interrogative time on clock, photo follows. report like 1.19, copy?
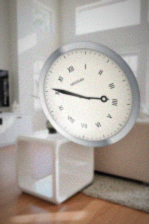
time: 3.51
